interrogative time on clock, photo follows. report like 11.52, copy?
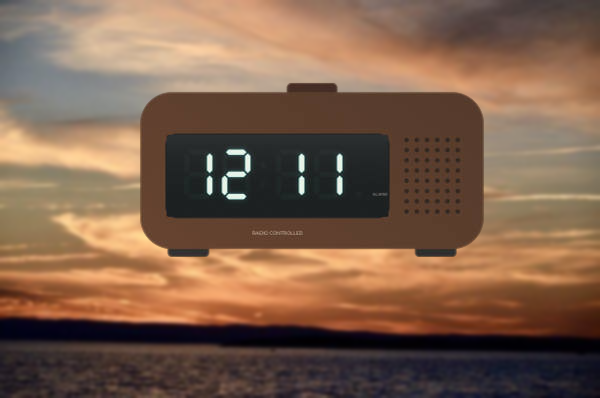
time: 12.11
